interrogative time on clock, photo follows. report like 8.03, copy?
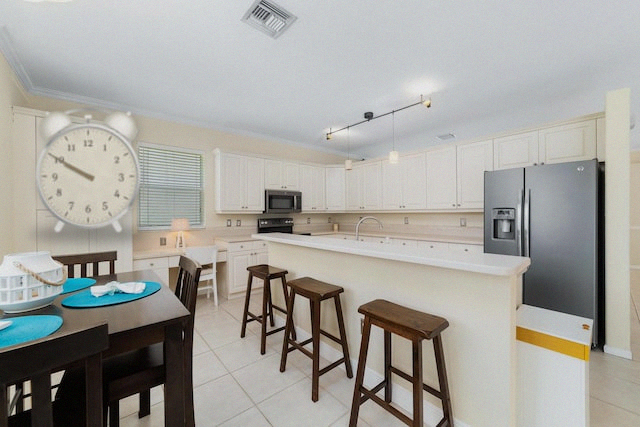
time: 9.50
